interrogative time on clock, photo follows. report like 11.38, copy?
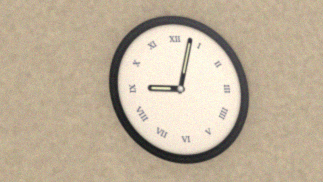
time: 9.03
